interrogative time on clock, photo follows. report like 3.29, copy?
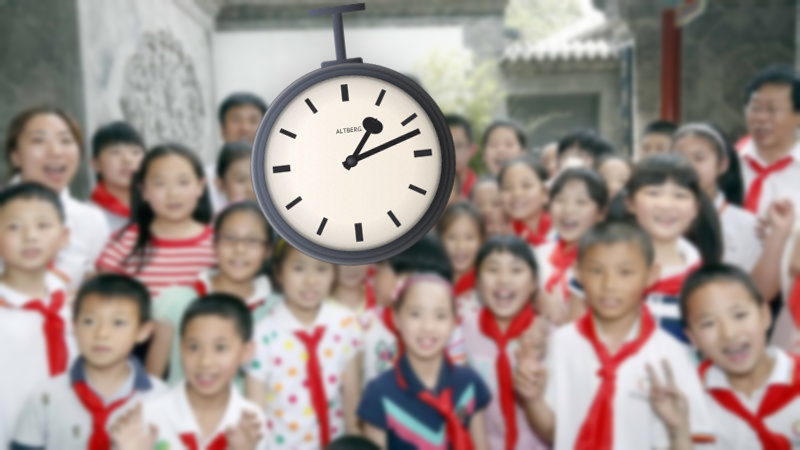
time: 1.12
